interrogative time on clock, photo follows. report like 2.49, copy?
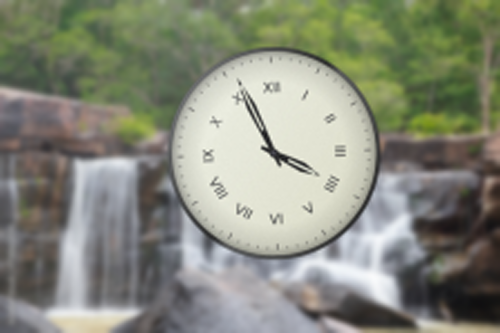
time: 3.56
